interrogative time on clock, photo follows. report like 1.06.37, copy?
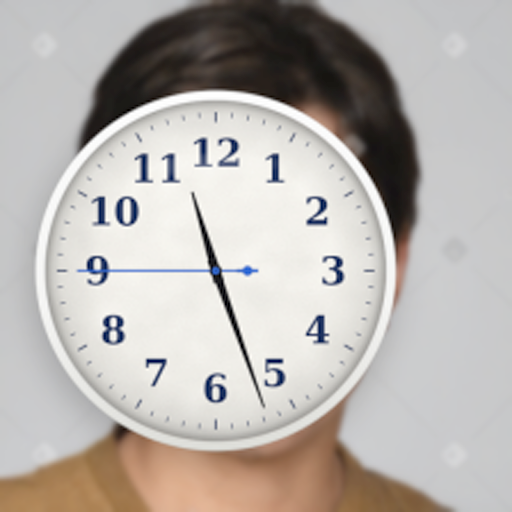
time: 11.26.45
